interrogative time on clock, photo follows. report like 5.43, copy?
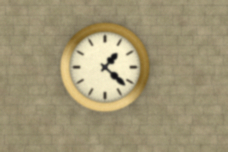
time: 1.22
